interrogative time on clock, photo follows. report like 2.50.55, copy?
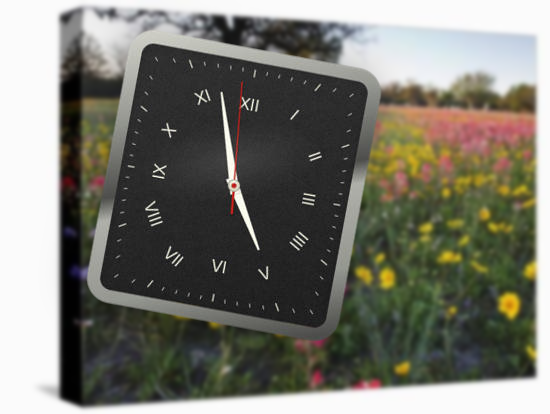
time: 4.56.59
